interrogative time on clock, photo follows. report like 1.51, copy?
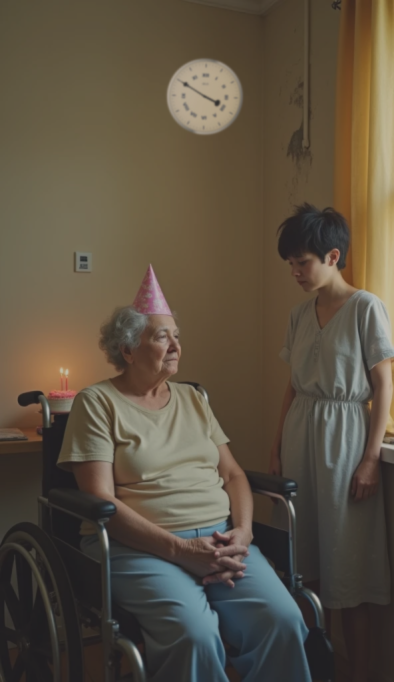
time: 3.50
